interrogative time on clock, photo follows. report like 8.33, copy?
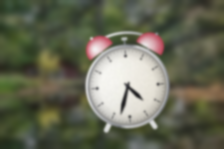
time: 4.33
